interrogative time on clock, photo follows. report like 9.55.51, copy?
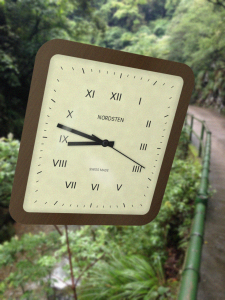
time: 8.47.19
